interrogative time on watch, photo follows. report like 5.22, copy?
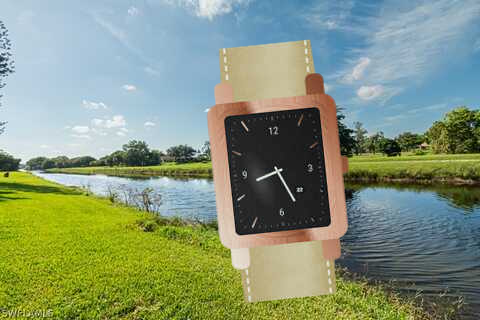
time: 8.26
